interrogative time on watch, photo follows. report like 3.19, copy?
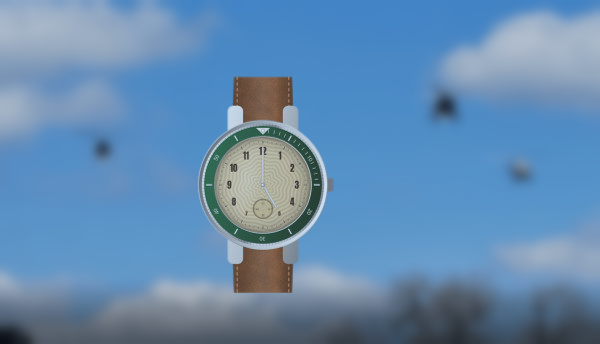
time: 5.00
